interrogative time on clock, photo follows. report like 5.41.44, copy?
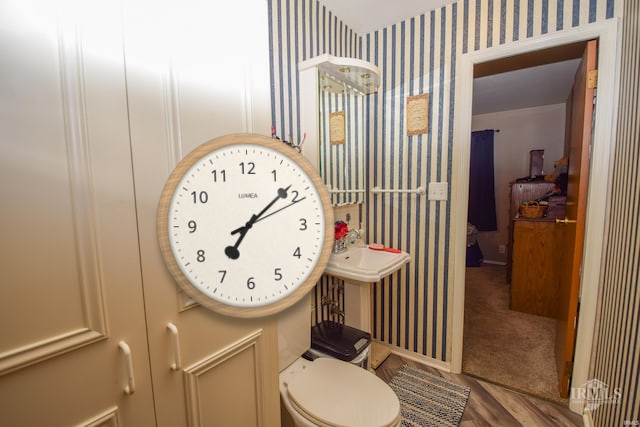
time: 7.08.11
